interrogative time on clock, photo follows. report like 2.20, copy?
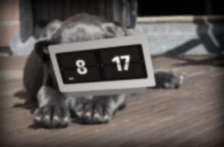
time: 8.17
